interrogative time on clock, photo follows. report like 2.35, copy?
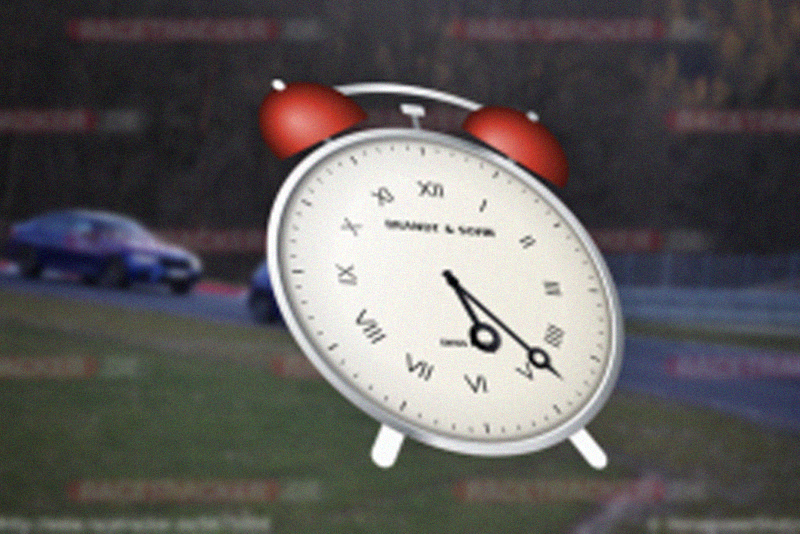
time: 5.23
